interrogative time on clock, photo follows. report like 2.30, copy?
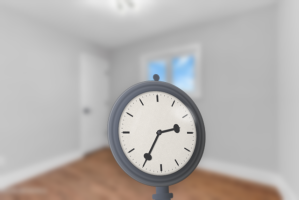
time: 2.35
